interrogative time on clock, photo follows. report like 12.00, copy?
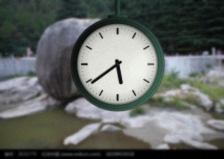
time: 5.39
